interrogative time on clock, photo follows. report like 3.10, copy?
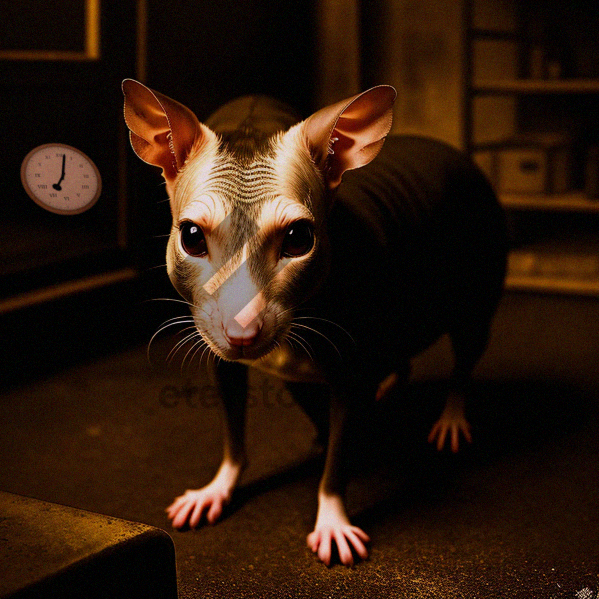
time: 7.02
